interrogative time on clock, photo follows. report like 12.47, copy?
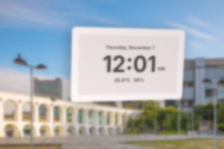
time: 12.01
